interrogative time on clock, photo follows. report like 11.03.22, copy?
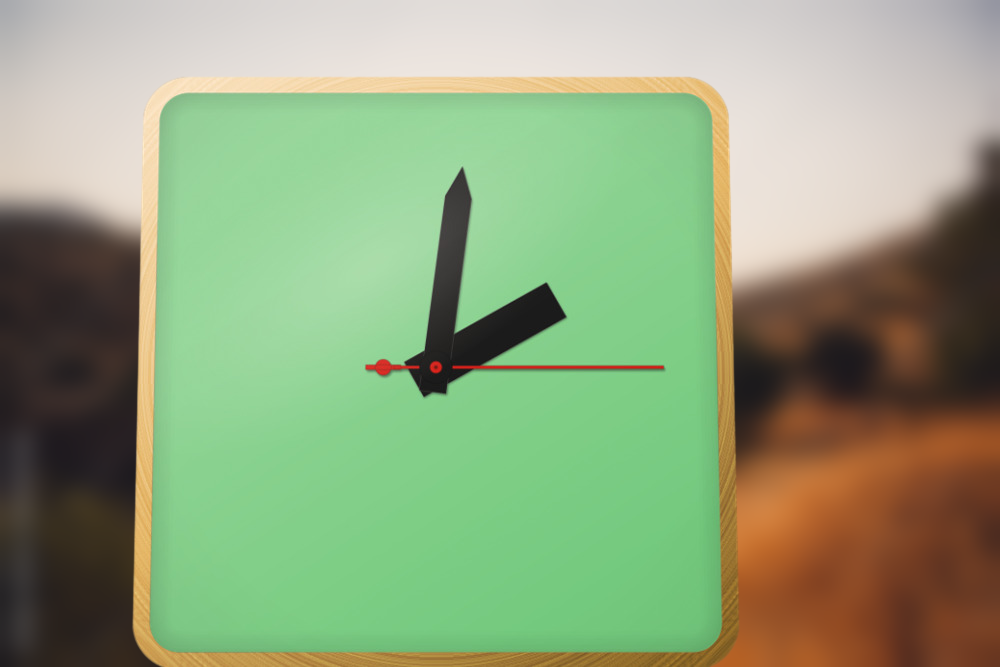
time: 2.01.15
